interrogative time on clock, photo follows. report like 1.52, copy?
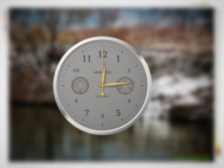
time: 12.14
